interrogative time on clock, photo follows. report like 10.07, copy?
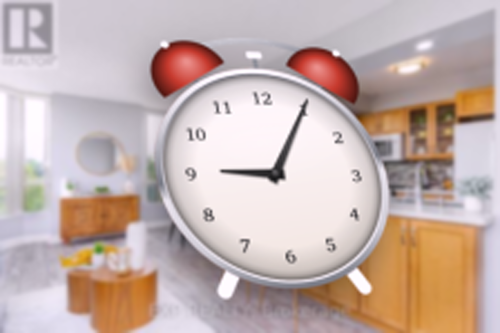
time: 9.05
